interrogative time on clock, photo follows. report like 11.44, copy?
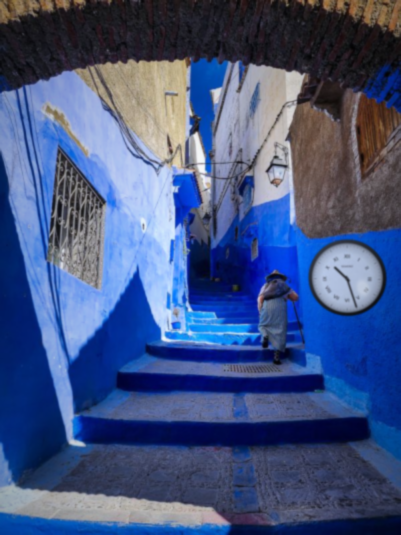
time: 10.27
